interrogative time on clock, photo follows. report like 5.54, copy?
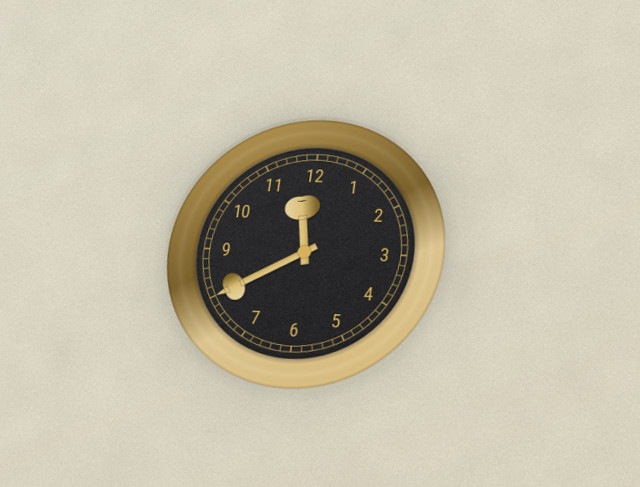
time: 11.40
